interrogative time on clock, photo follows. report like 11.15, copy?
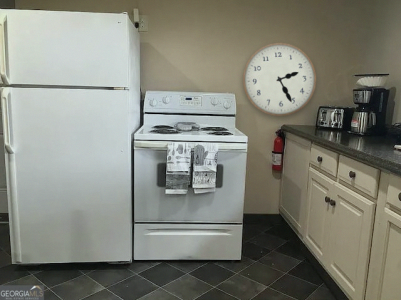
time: 2.26
